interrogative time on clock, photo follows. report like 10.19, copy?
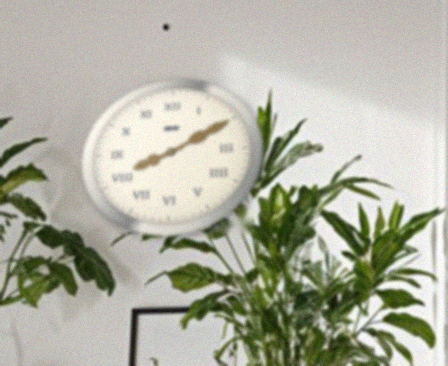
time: 8.10
